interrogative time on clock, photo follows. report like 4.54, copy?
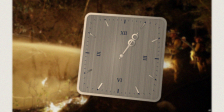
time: 1.05
